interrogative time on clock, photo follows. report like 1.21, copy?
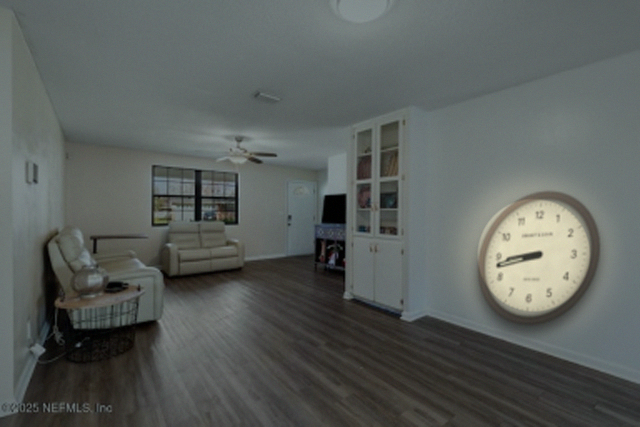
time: 8.43
